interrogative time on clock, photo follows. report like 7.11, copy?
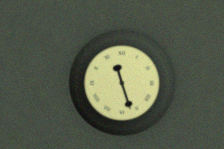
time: 11.27
